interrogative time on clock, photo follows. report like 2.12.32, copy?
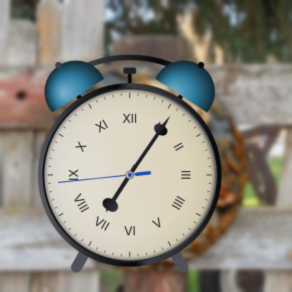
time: 7.05.44
